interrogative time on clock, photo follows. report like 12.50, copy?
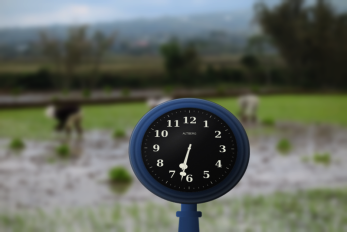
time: 6.32
